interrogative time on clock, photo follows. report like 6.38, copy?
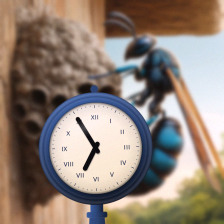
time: 6.55
